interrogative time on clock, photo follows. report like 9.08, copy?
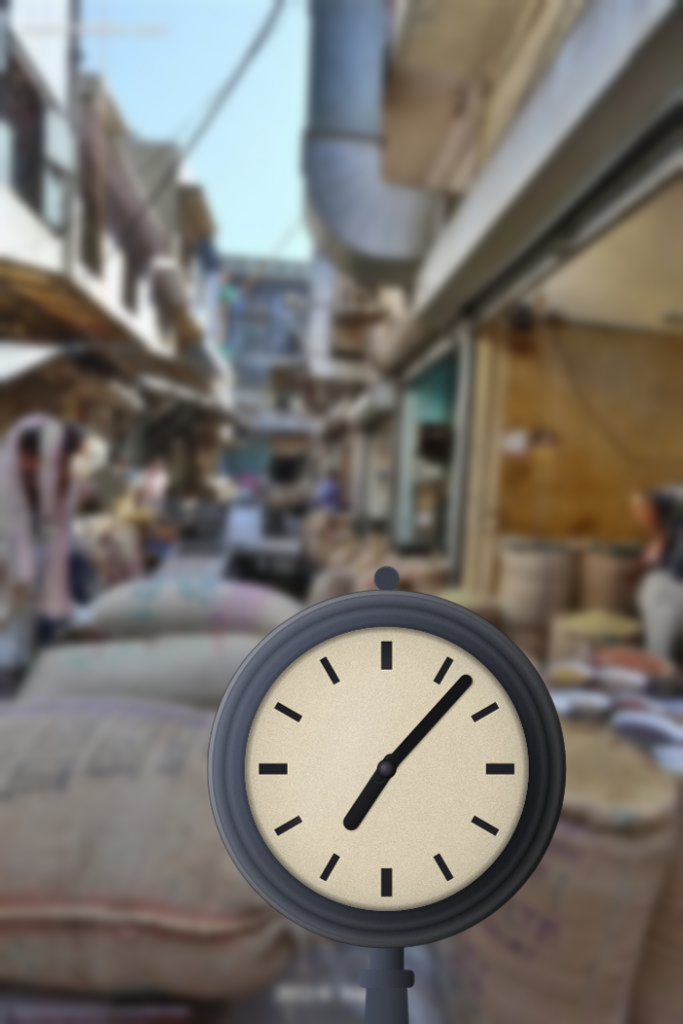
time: 7.07
